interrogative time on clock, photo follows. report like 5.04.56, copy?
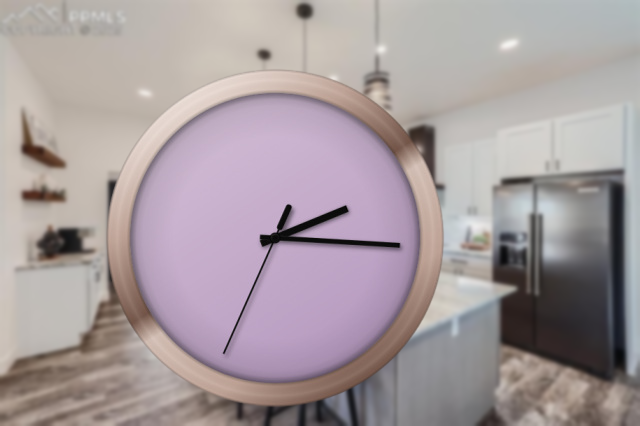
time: 2.15.34
